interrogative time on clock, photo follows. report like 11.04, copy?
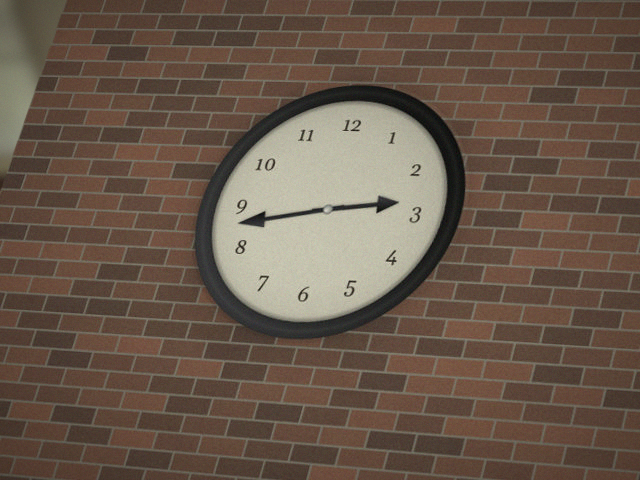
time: 2.43
